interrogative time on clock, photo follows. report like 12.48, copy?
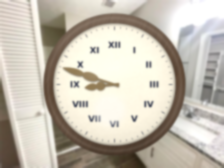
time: 8.48
